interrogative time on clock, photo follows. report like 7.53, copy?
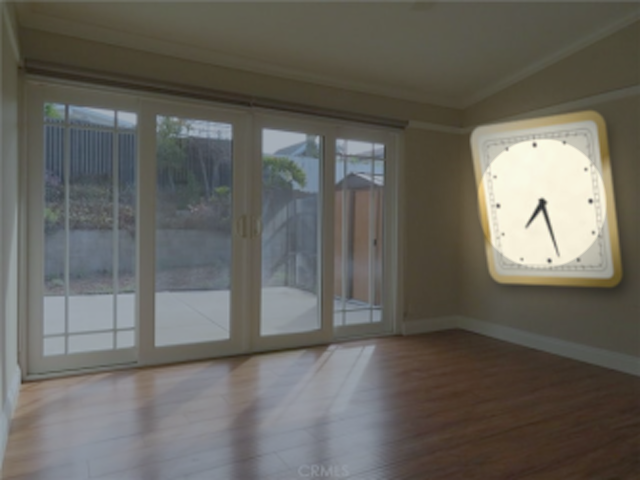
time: 7.28
